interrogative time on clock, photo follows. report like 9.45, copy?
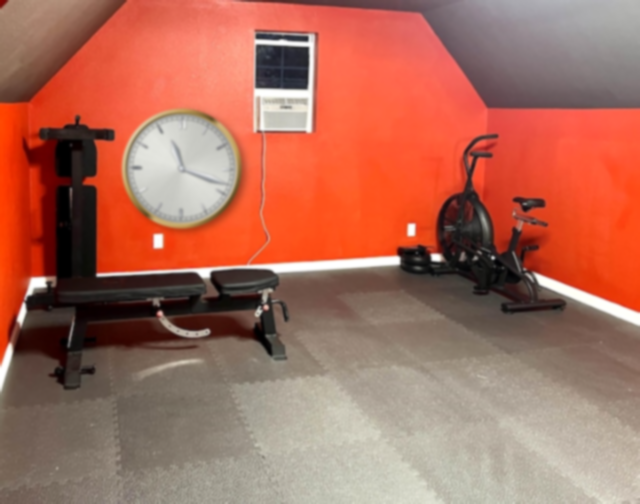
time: 11.18
